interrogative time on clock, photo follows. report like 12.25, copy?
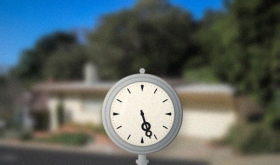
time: 5.27
